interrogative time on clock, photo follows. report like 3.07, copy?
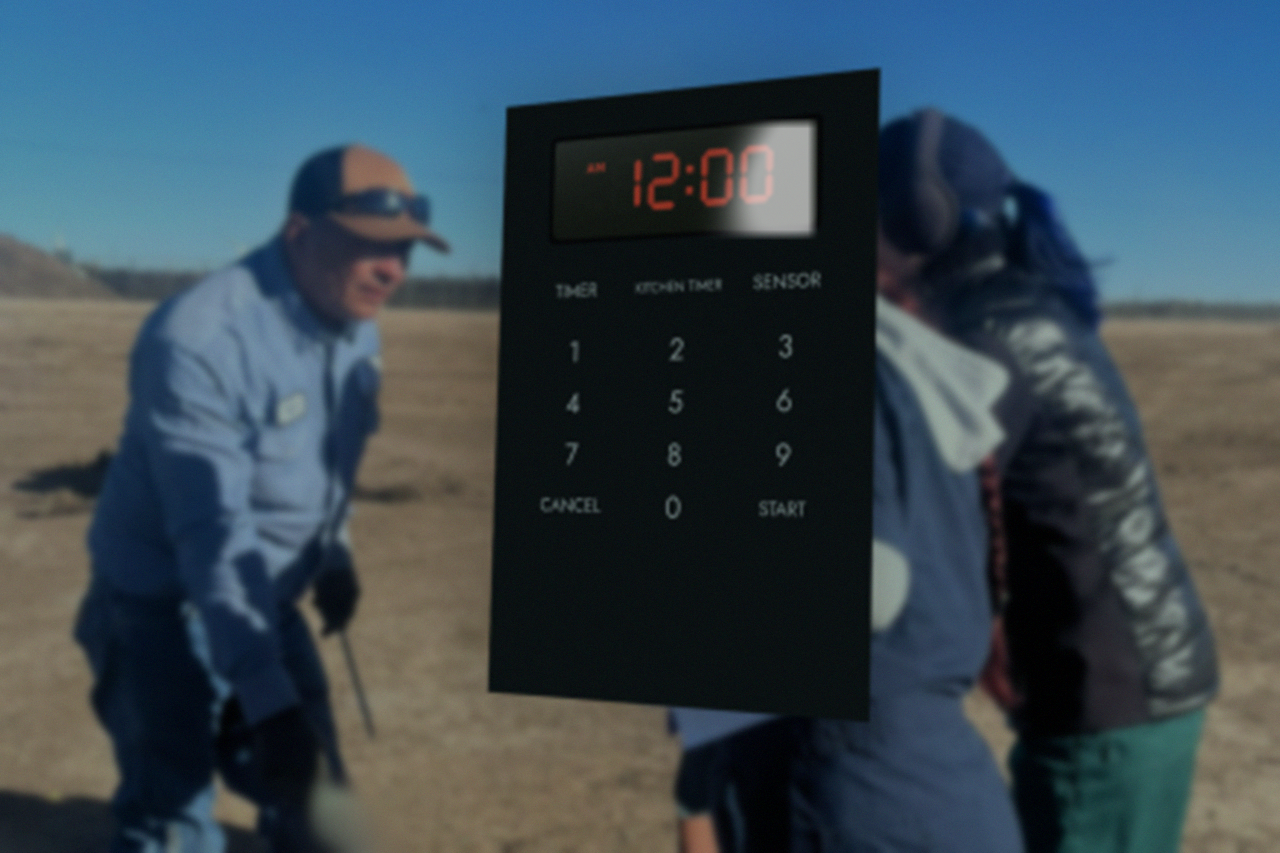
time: 12.00
